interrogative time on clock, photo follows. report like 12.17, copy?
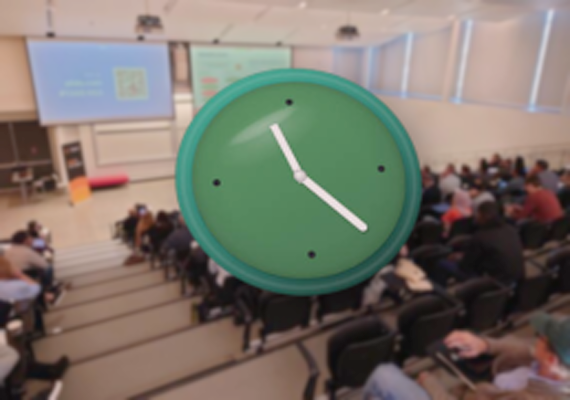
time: 11.23
